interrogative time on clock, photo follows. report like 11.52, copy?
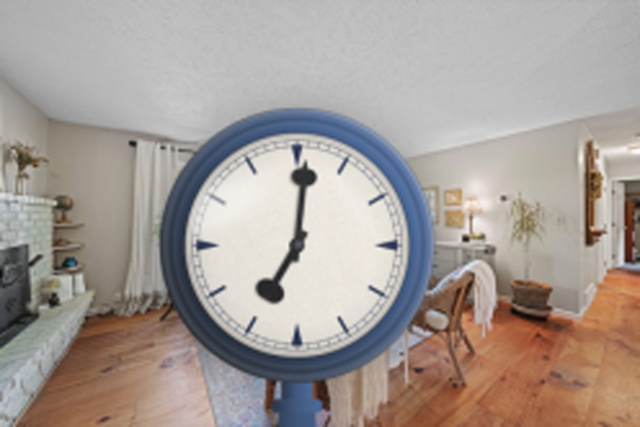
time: 7.01
